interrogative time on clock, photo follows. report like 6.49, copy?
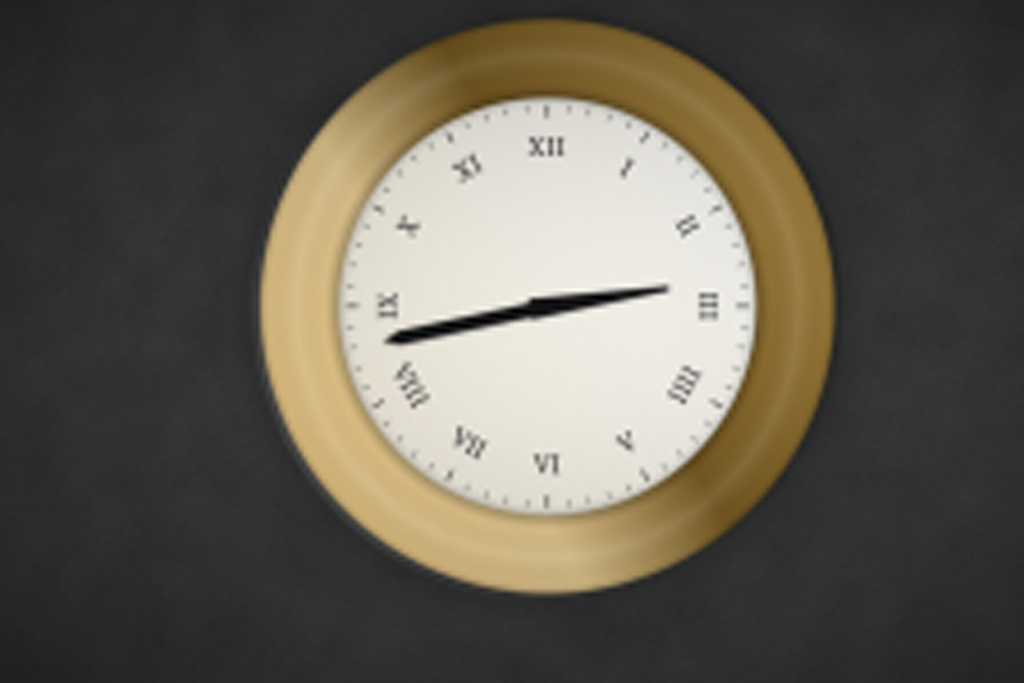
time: 2.43
